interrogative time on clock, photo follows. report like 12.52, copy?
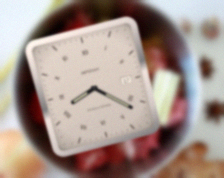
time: 8.22
